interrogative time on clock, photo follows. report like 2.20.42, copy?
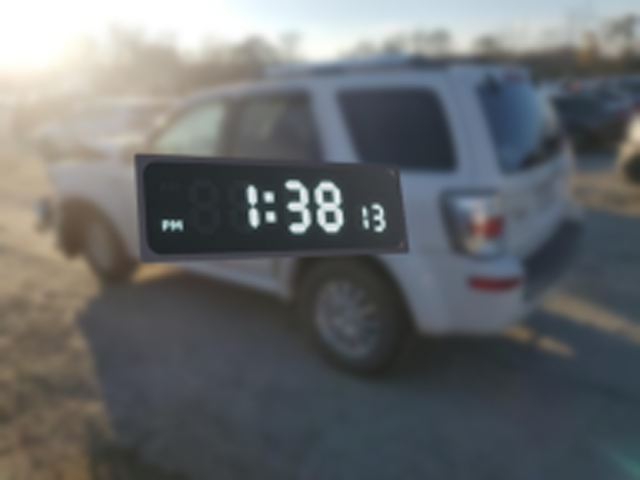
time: 1.38.13
